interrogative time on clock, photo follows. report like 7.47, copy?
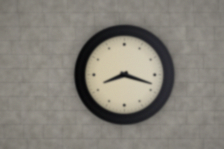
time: 8.18
